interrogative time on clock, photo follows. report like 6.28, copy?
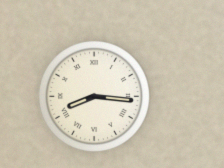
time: 8.16
